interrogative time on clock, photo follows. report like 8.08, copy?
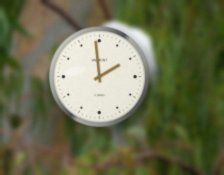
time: 1.59
